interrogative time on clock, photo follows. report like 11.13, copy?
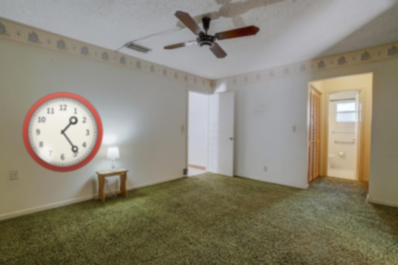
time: 1.24
